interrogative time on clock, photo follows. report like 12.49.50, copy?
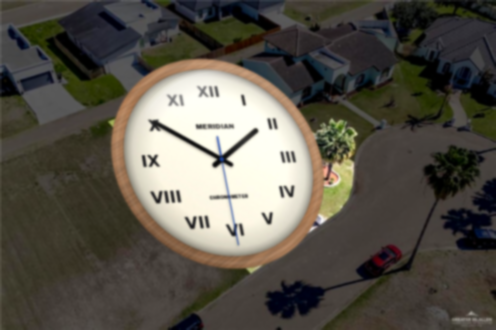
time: 1.50.30
